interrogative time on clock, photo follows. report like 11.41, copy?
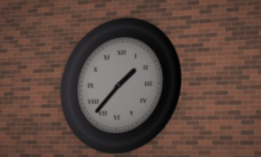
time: 1.37
